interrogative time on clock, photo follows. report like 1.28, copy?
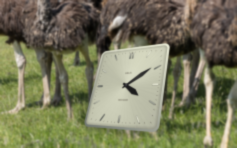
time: 4.09
